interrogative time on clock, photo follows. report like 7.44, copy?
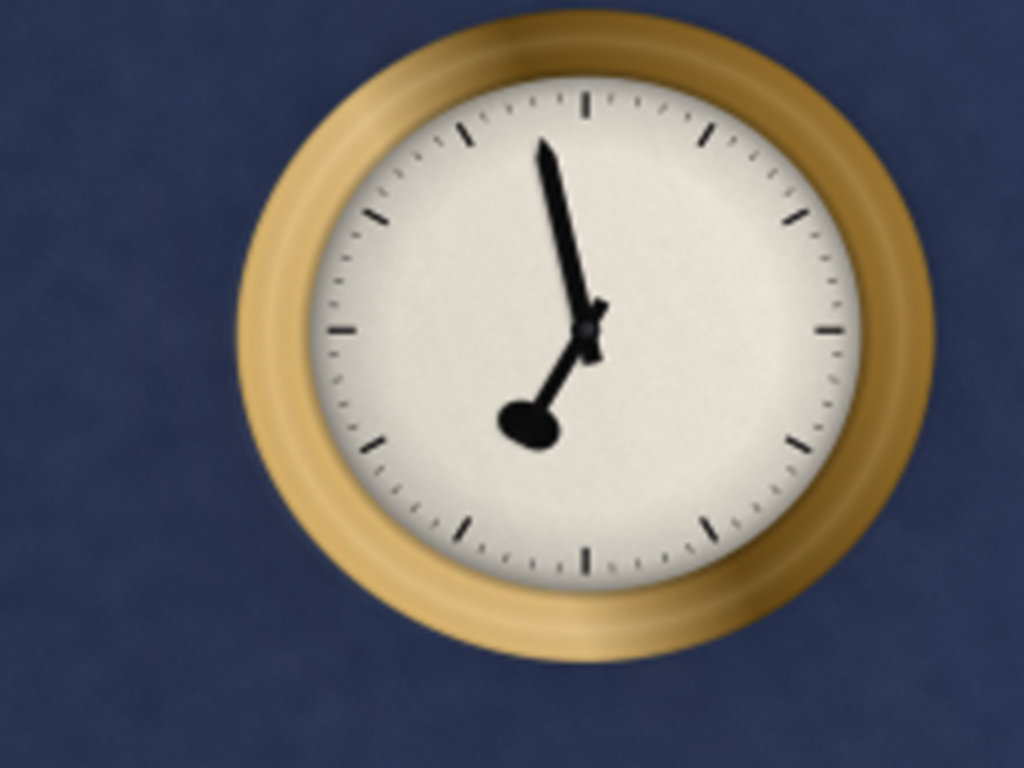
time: 6.58
